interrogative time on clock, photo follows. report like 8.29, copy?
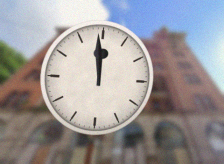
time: 11.59
